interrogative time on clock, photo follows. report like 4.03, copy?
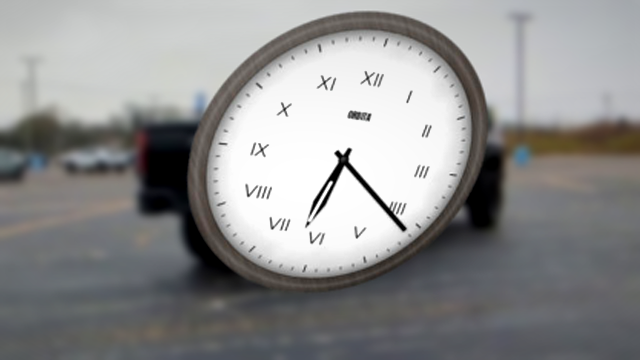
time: 6.21
